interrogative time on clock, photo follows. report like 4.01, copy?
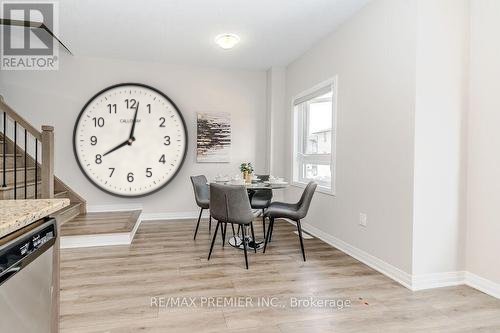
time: 8.02
